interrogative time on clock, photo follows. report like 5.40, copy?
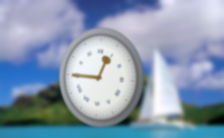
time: 12.45
